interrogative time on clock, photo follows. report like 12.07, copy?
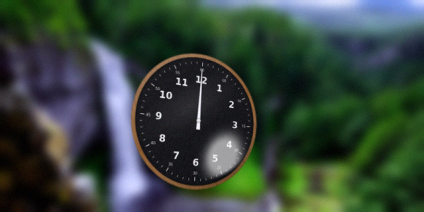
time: 12.00
